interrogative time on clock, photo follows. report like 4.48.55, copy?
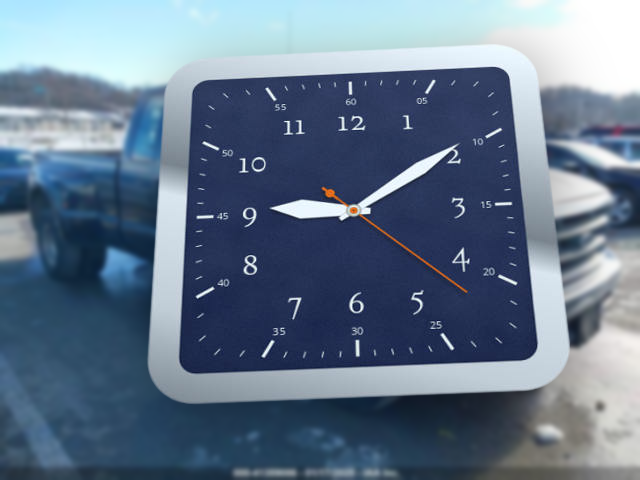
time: 9.09.22
